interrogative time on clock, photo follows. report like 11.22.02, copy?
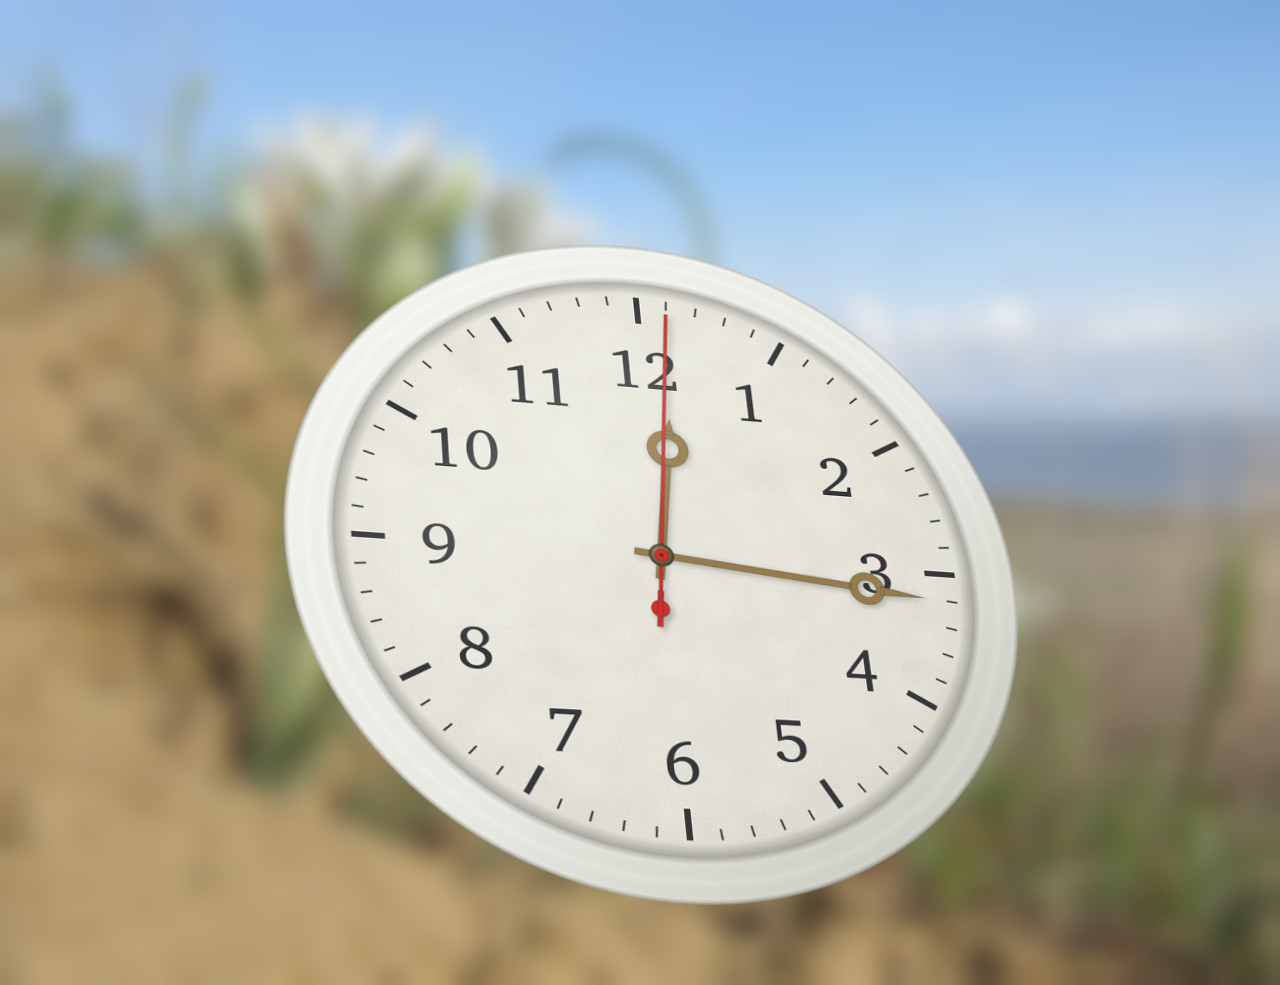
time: 12.16.01
